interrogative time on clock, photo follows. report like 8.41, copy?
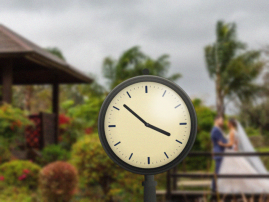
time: 3.52
